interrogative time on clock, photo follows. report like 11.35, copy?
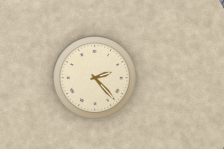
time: 2.23
